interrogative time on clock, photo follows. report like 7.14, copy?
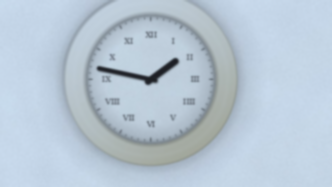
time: 1.47
